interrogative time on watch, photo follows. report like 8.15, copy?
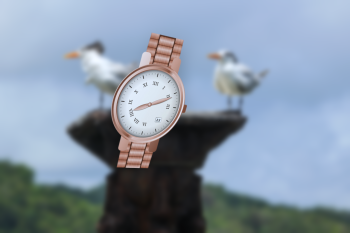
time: 8.11
